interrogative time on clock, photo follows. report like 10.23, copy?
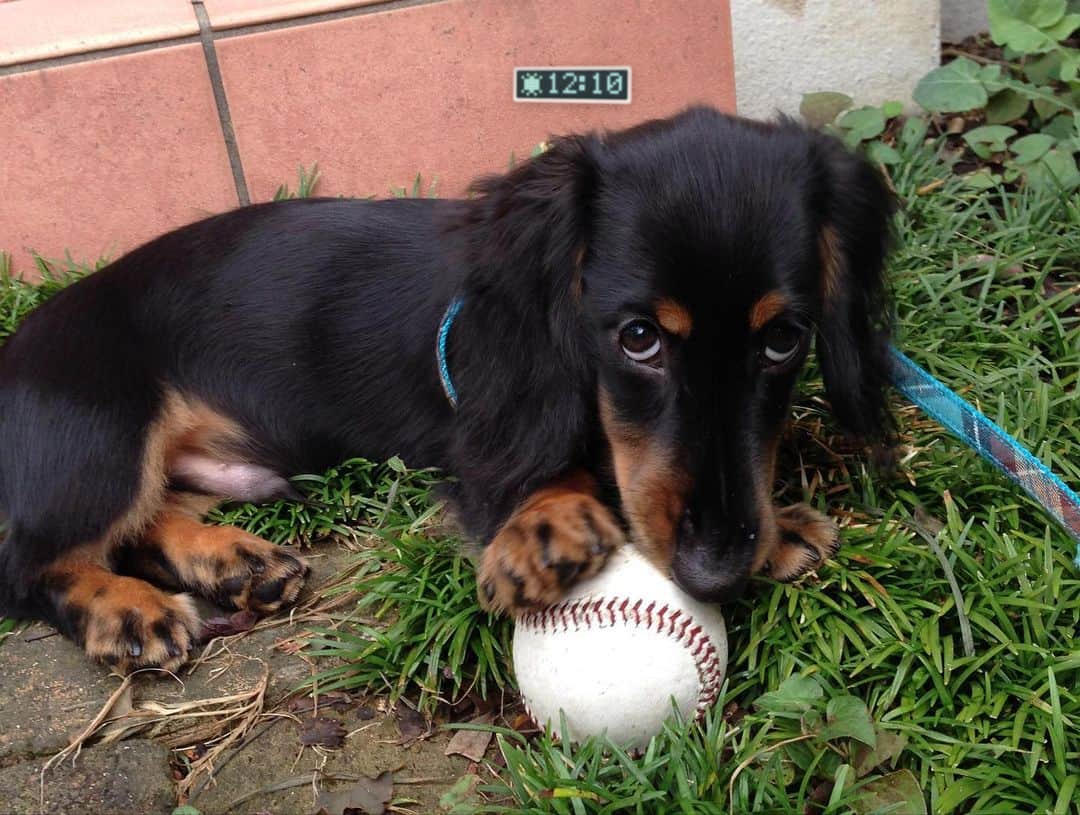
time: 12.10
